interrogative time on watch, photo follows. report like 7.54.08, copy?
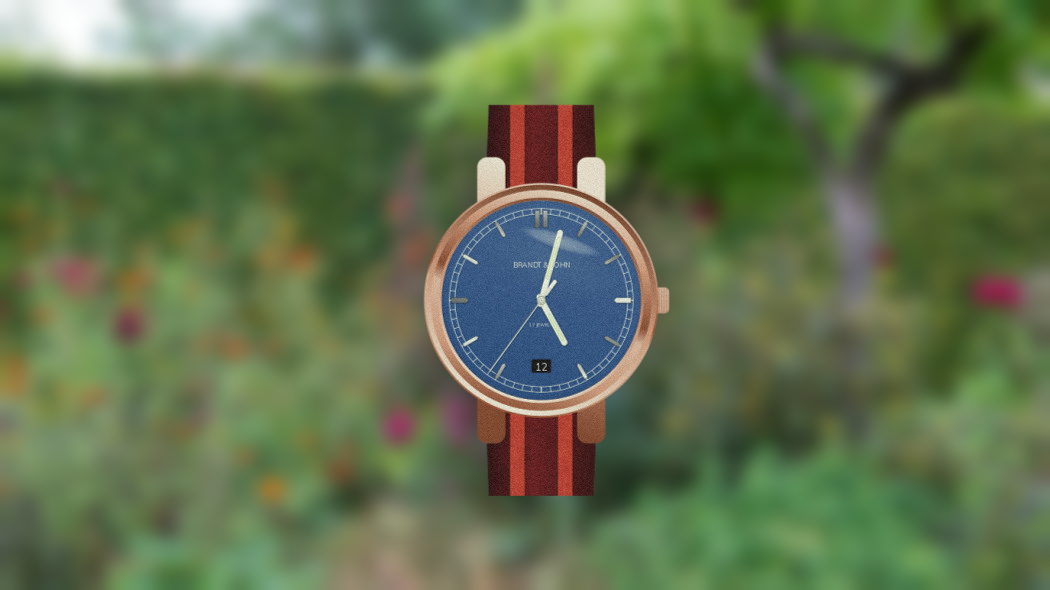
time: 5.02.36
